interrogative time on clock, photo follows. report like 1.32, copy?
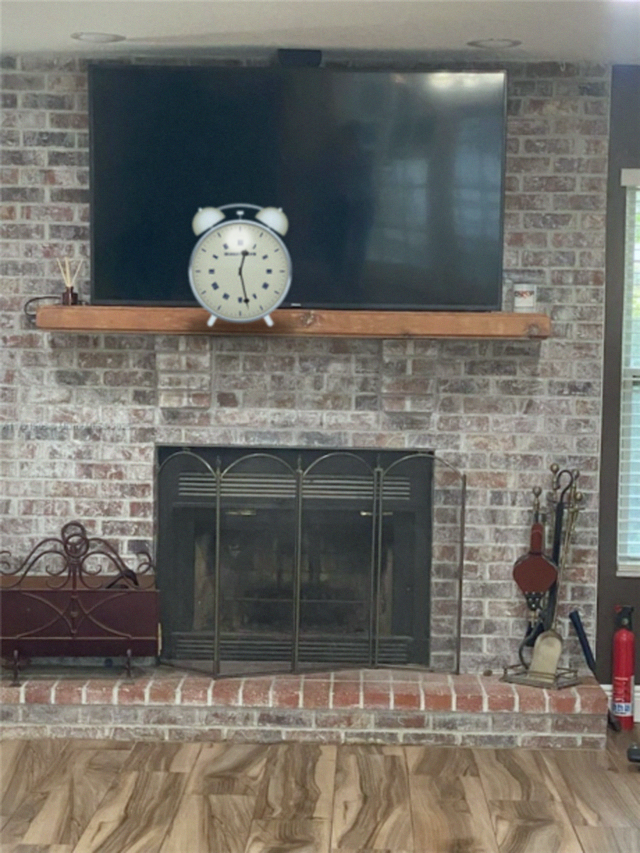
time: 12.28
